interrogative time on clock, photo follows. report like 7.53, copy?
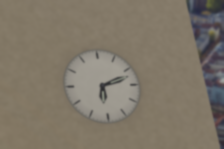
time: 6.12
